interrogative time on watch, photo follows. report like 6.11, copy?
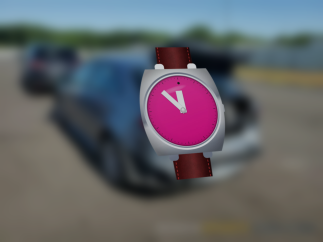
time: 11.53
